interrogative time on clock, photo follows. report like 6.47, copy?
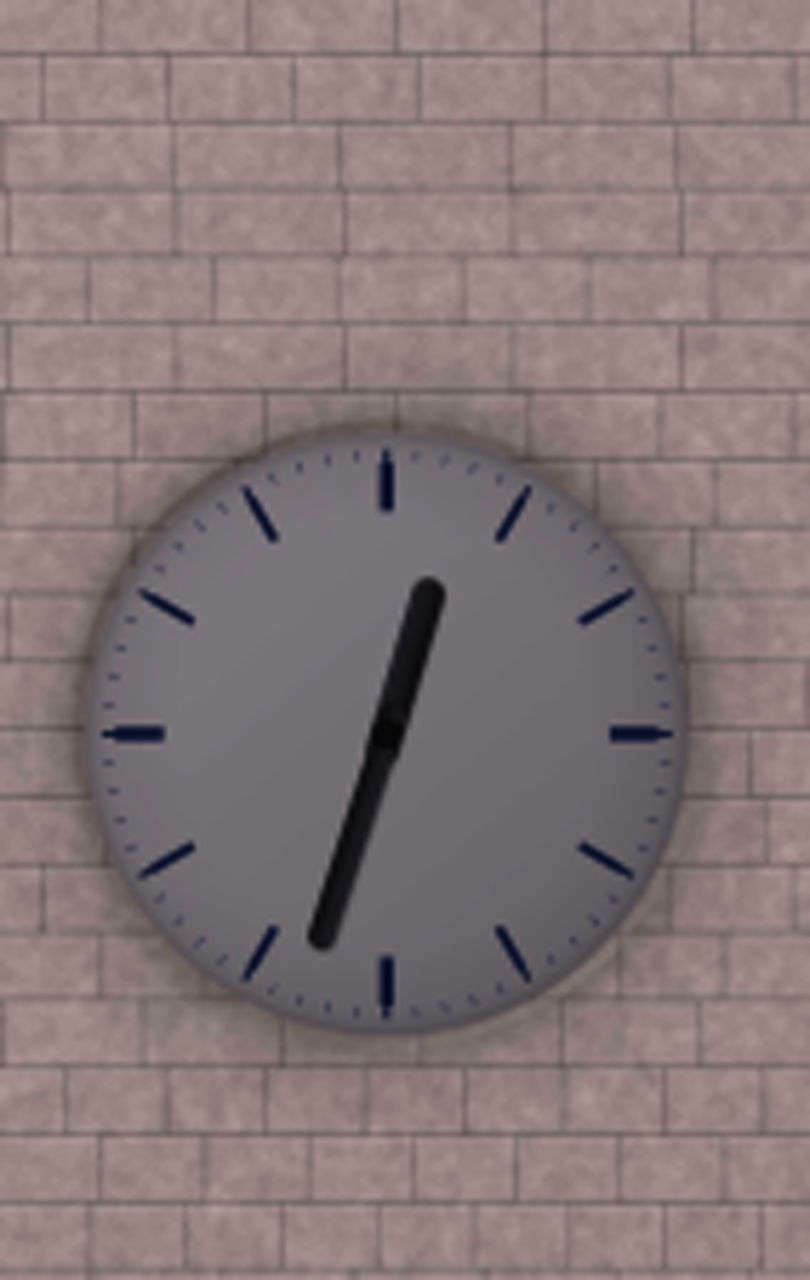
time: 12.33
